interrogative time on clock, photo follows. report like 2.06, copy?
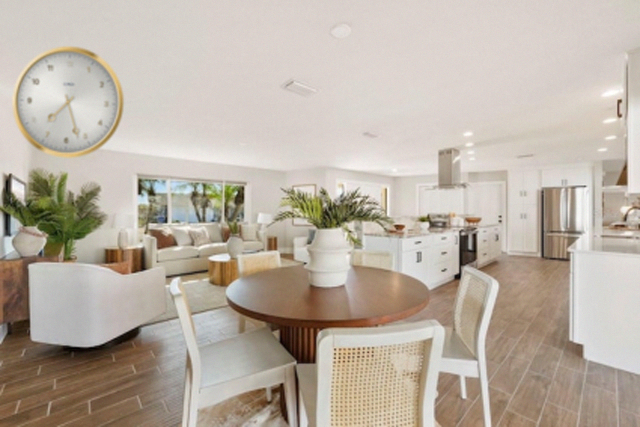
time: 7.27
